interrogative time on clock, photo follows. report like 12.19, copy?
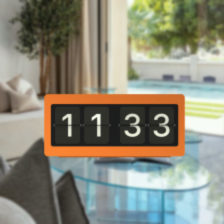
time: 11.33
